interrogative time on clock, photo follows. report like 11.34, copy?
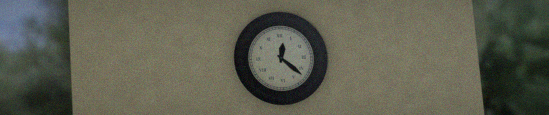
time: 12.22
